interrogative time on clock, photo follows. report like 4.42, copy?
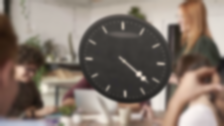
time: 4.22
